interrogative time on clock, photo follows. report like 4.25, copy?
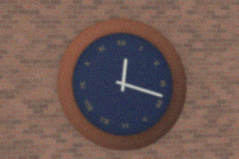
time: 12.18
